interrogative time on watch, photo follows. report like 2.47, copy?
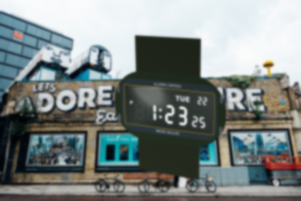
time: 1.23
